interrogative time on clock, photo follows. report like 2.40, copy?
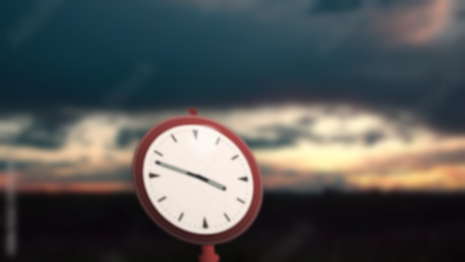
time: 3.48
